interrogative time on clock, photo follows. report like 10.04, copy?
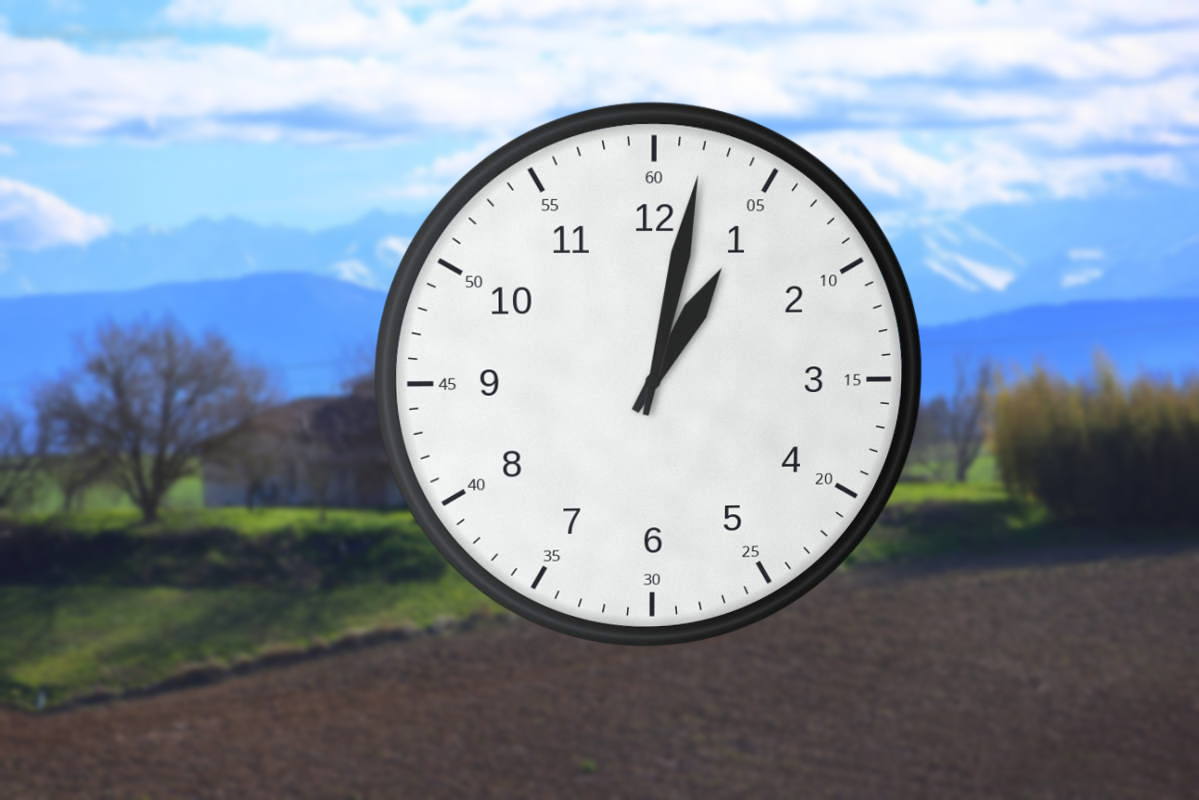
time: 1.02
